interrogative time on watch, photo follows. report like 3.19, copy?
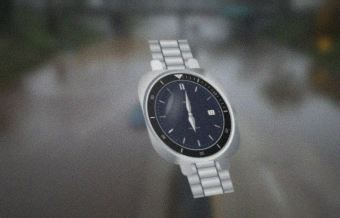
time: 6.01
